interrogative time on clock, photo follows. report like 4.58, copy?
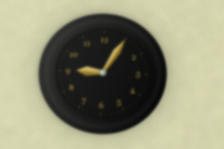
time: 9.05
